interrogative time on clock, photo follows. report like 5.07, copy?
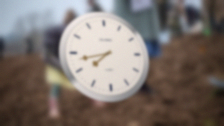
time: 7.43
